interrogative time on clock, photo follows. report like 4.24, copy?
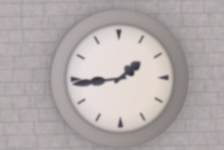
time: 1.44
